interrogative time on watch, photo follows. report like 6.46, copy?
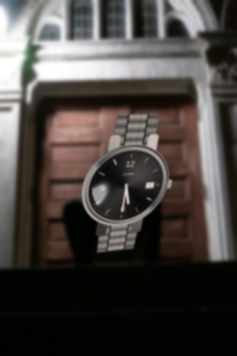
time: 5.30
